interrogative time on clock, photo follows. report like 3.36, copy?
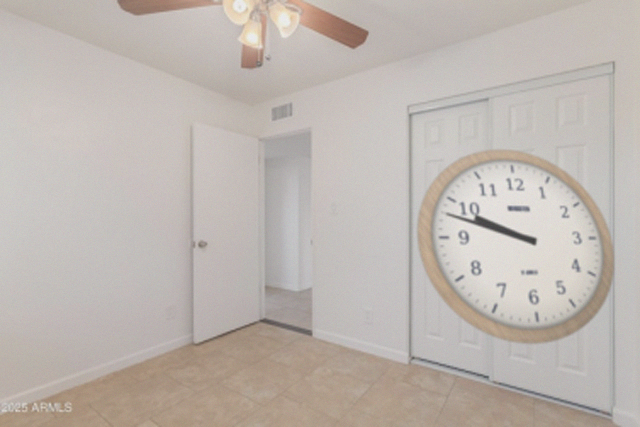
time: 9.48
